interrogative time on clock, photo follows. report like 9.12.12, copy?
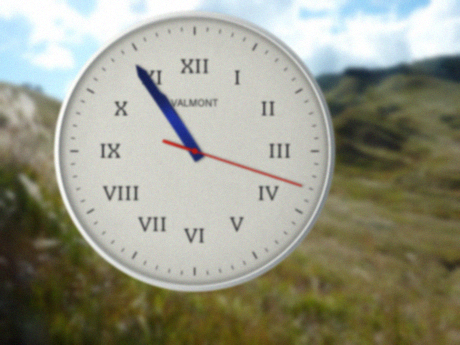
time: 10.54.18
